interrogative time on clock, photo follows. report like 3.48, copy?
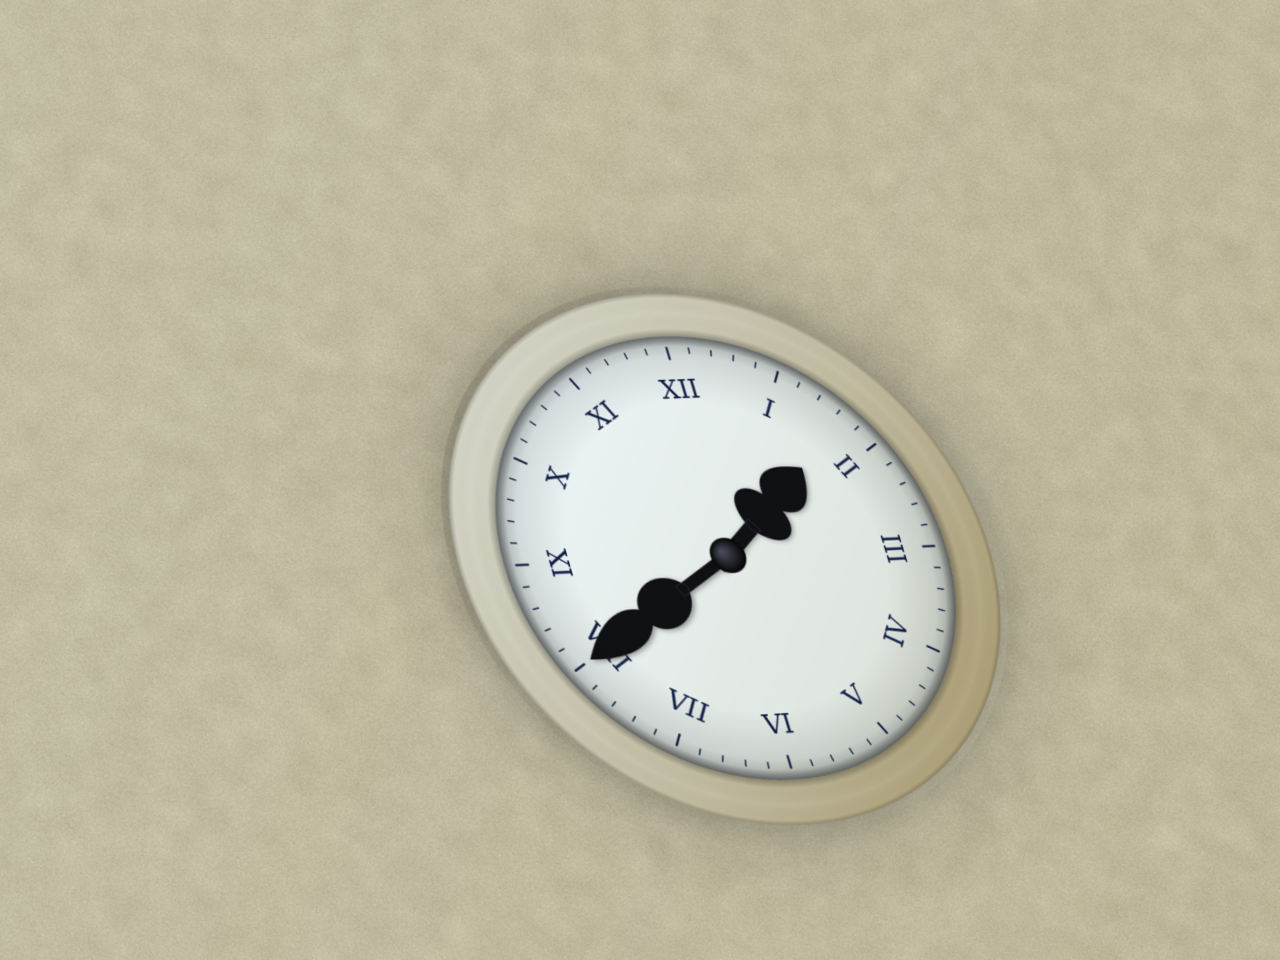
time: 1.40
